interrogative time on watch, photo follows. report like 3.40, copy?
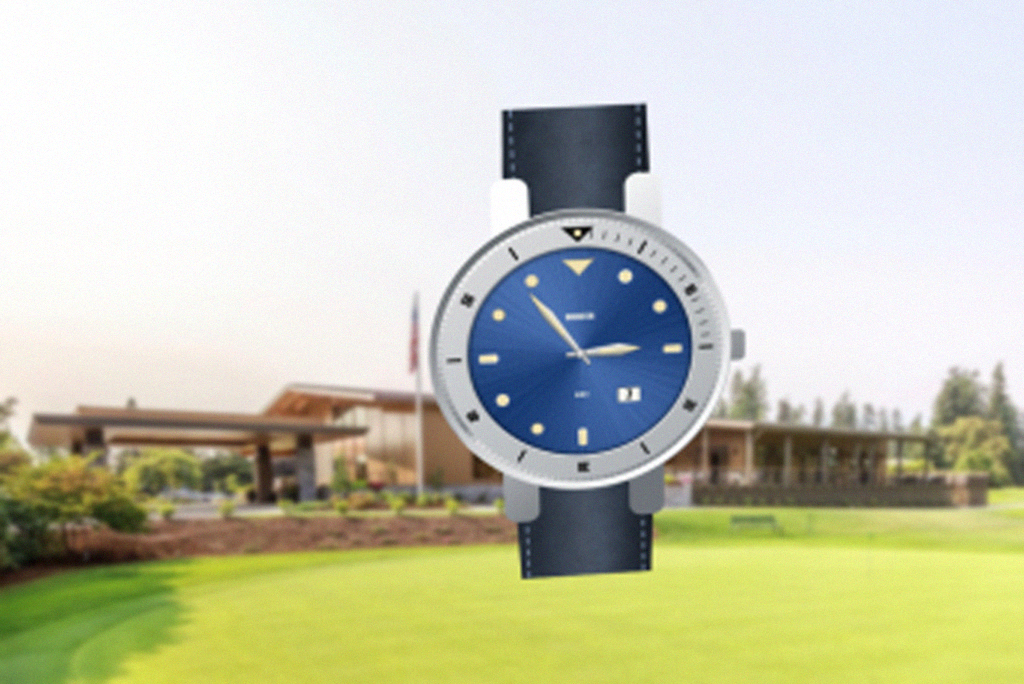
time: 2.54
